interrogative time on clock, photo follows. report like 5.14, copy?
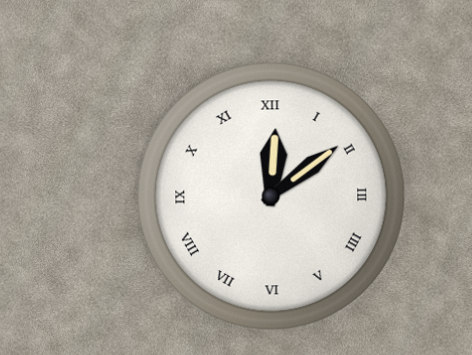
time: 12.09
